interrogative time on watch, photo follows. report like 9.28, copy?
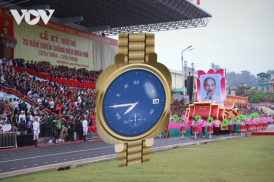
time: 7.45
